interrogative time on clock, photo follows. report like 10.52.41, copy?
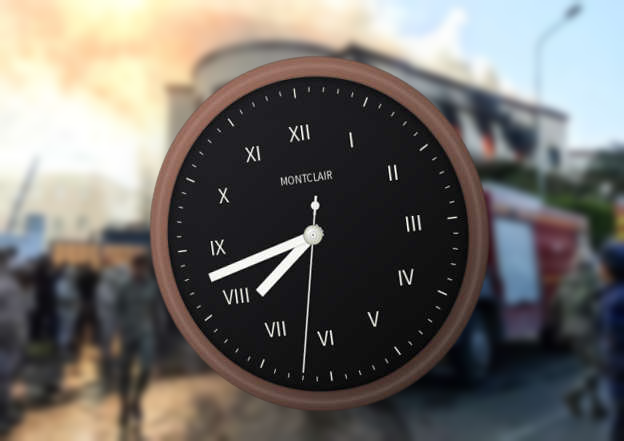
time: 7.42.32
